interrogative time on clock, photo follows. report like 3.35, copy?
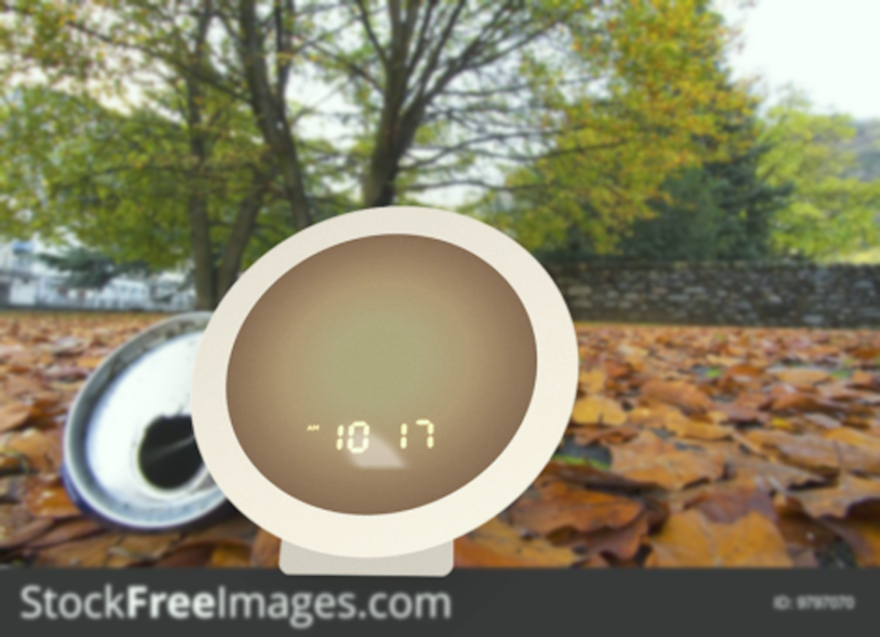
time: 10.17
